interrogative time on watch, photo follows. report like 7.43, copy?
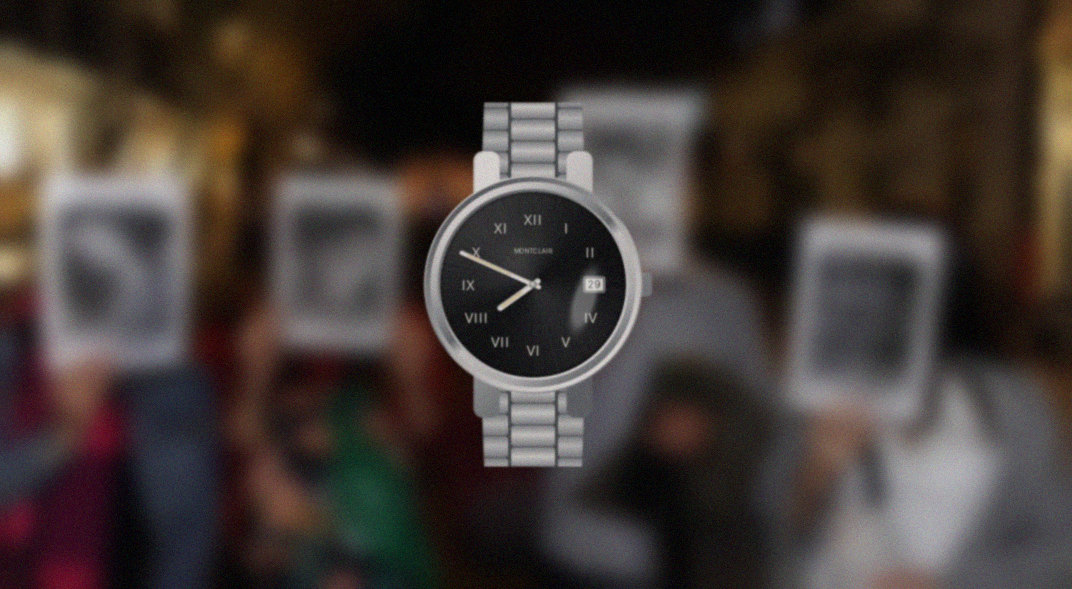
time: 7.49
